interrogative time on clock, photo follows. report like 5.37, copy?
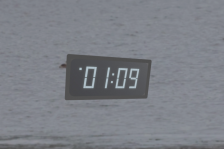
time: 1.09
